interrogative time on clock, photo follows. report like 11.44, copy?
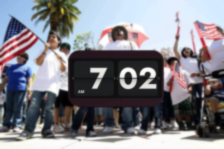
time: 7.02
